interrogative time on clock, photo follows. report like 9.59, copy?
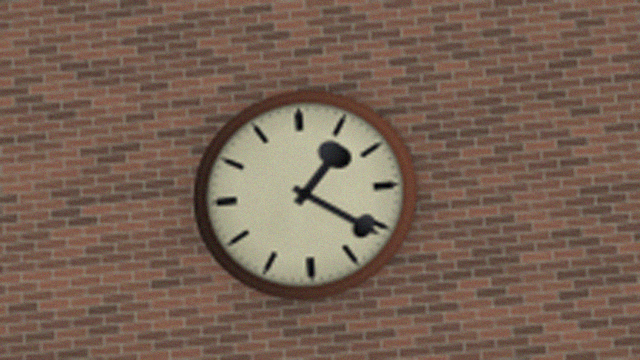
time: 1.21
